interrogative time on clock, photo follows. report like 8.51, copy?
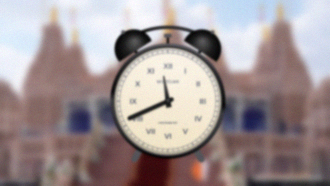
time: 11.41
